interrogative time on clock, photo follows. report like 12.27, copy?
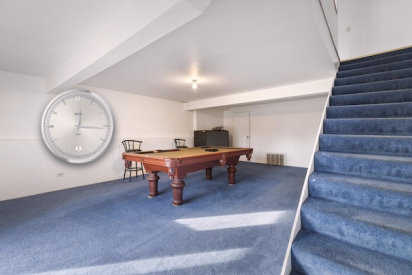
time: 12.16
